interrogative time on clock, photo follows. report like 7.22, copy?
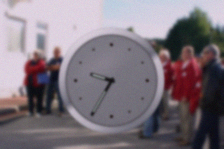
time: 9.35
